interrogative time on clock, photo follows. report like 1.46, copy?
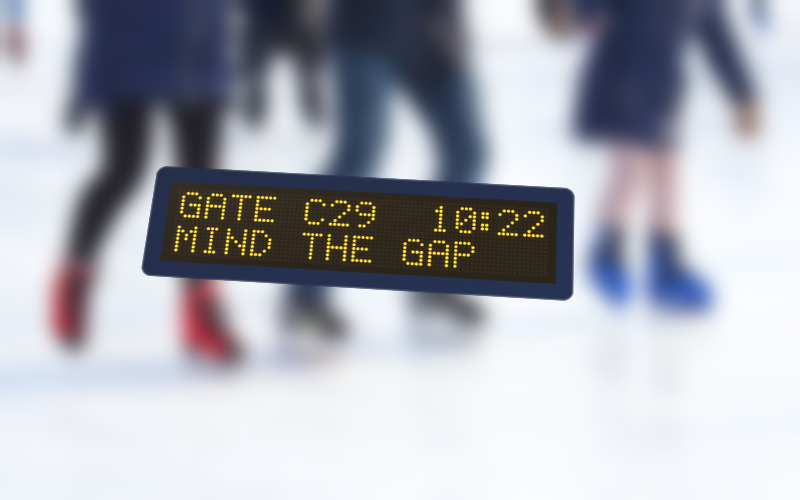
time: 10.22
